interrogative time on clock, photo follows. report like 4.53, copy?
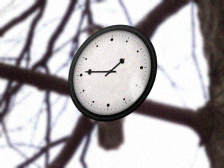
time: 1.46
